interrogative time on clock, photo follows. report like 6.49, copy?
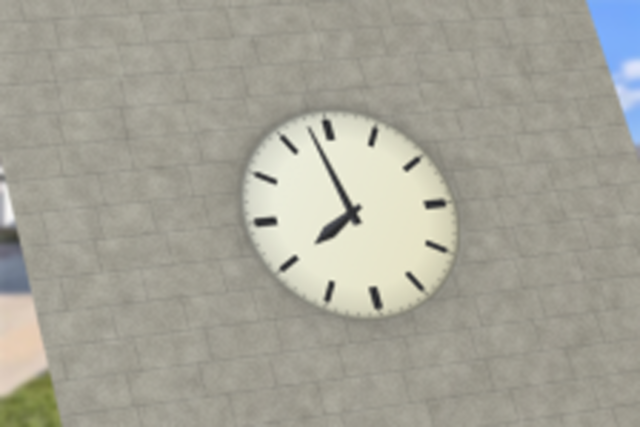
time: 7.58
